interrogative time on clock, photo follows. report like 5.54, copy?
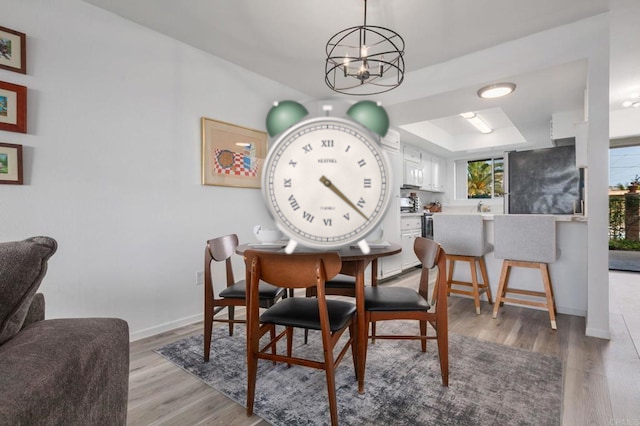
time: 4.22
